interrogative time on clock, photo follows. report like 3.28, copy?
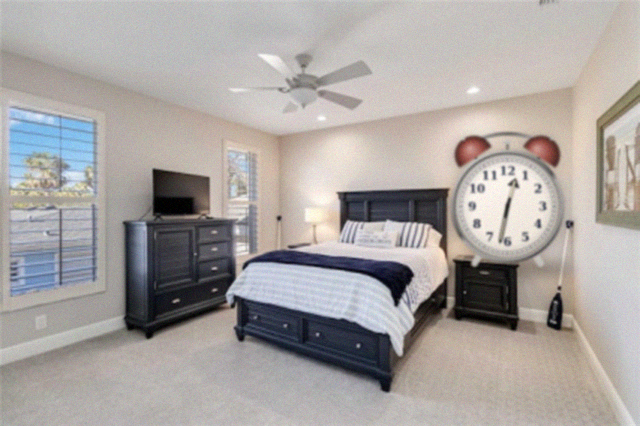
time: 12.32
